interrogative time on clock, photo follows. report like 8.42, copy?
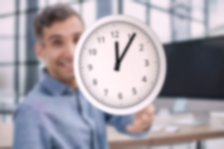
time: 12.06
